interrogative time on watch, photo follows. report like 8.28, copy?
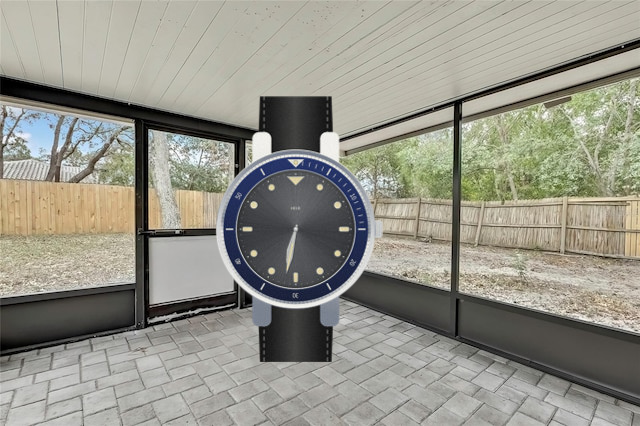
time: 6.32
